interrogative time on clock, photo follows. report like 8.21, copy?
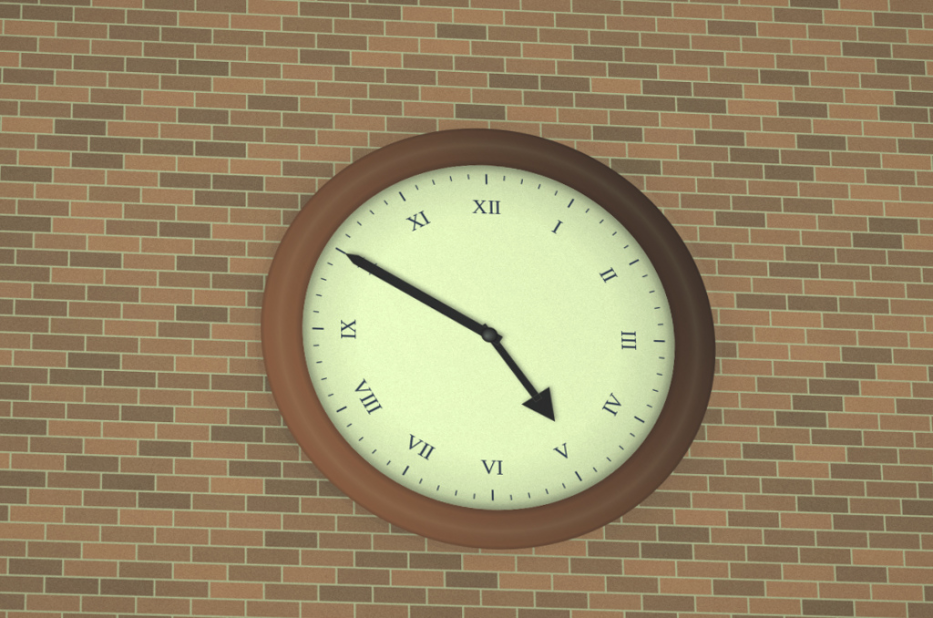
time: 4.50
